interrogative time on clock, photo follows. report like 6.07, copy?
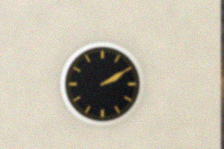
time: 2.10
